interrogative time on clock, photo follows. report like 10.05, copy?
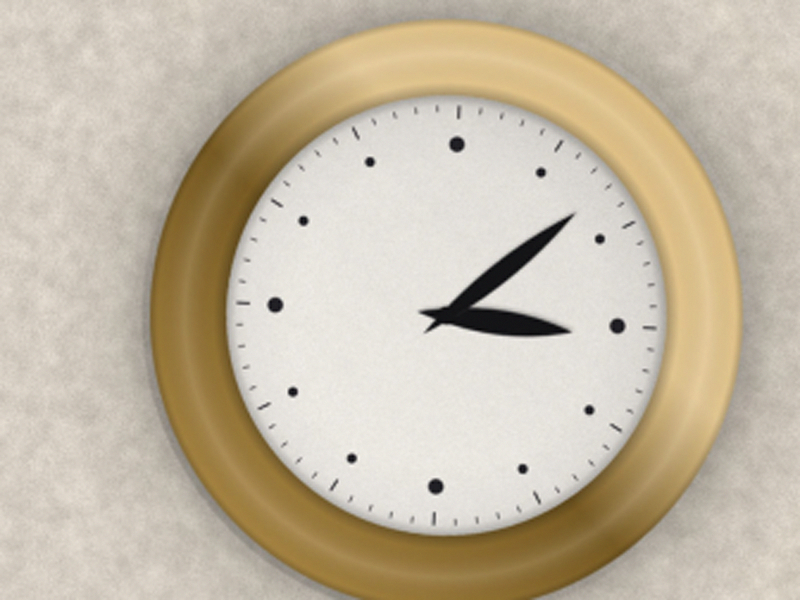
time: 3.08
